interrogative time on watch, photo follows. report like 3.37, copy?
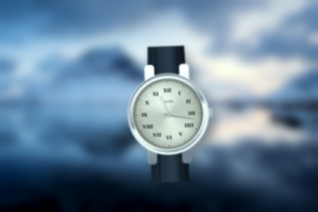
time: 11.17
